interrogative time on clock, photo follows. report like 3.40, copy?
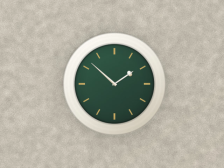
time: 1.52
